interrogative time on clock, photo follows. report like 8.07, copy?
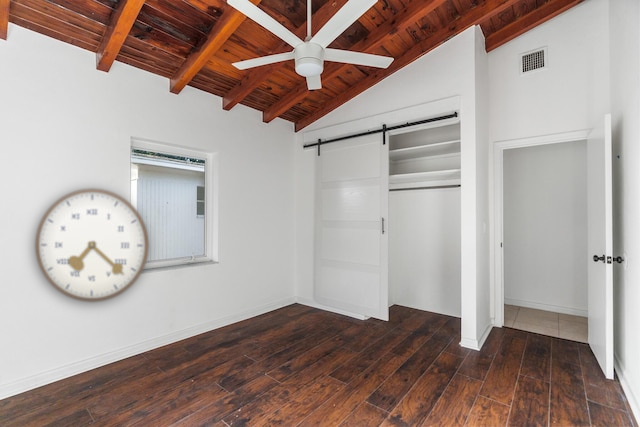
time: 7.22
